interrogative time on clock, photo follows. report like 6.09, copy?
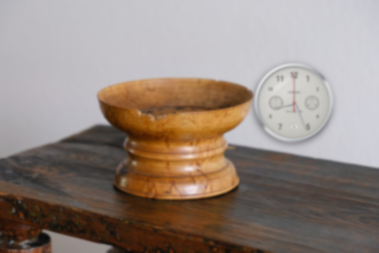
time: 8.26
